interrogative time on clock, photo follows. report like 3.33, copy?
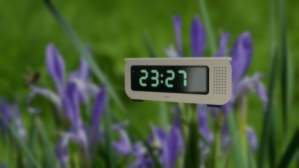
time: 23.27
